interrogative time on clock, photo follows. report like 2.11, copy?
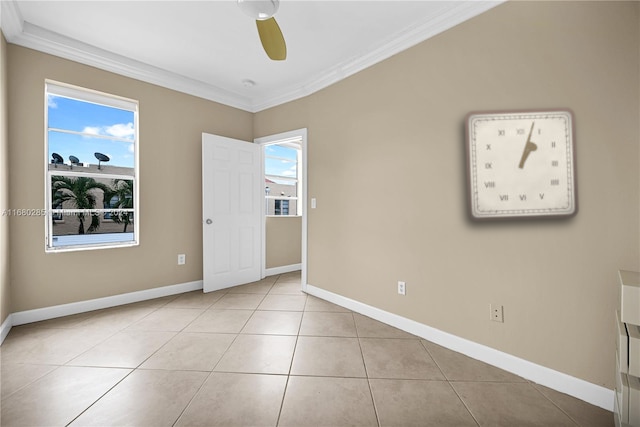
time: 1.03
